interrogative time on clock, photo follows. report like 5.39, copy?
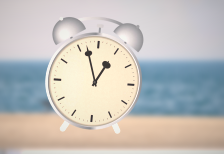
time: 12.57
